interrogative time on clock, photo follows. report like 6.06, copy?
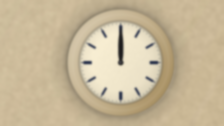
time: 12.00
